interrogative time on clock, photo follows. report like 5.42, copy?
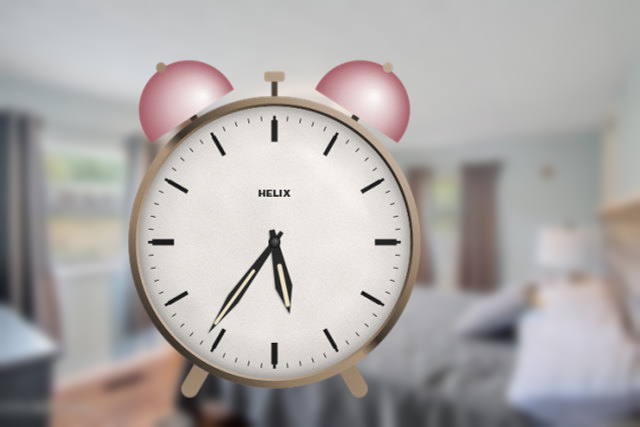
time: 5.36
